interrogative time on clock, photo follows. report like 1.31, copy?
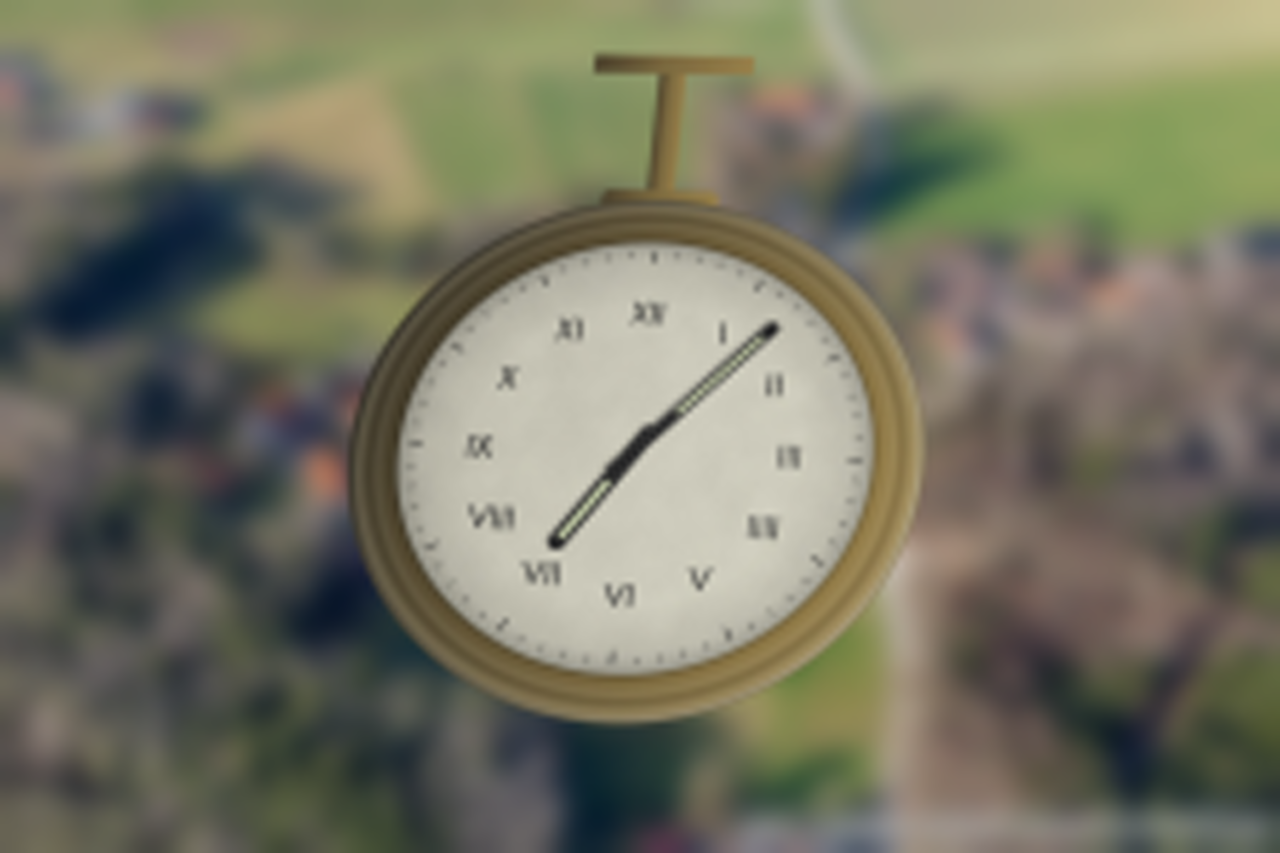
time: 7.07
